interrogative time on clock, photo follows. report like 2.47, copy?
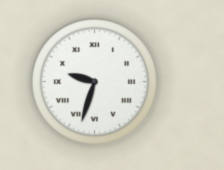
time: 9.33
